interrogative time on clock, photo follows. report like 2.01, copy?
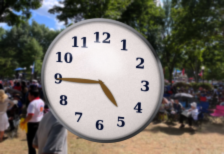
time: 4.45
